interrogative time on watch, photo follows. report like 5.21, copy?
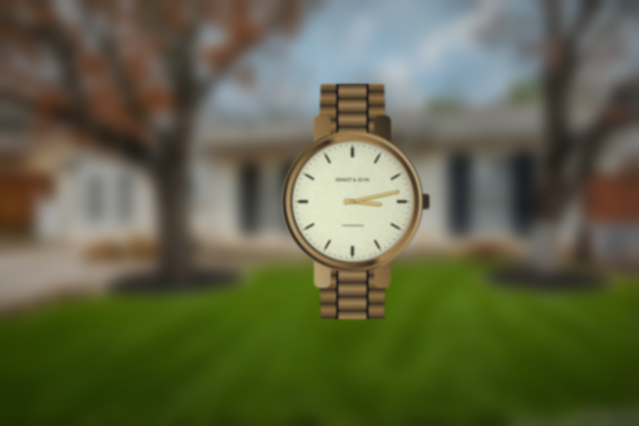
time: 3.13
